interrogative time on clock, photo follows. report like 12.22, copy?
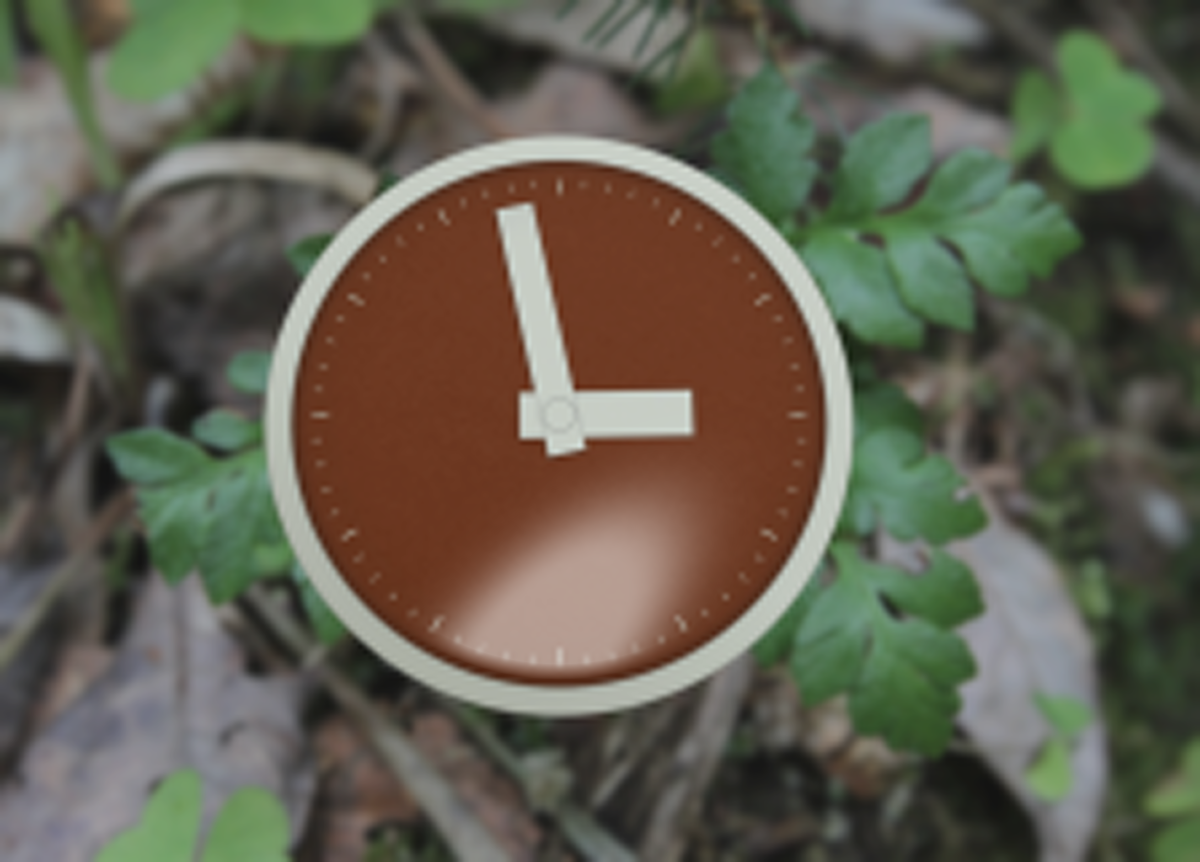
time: 2.58
